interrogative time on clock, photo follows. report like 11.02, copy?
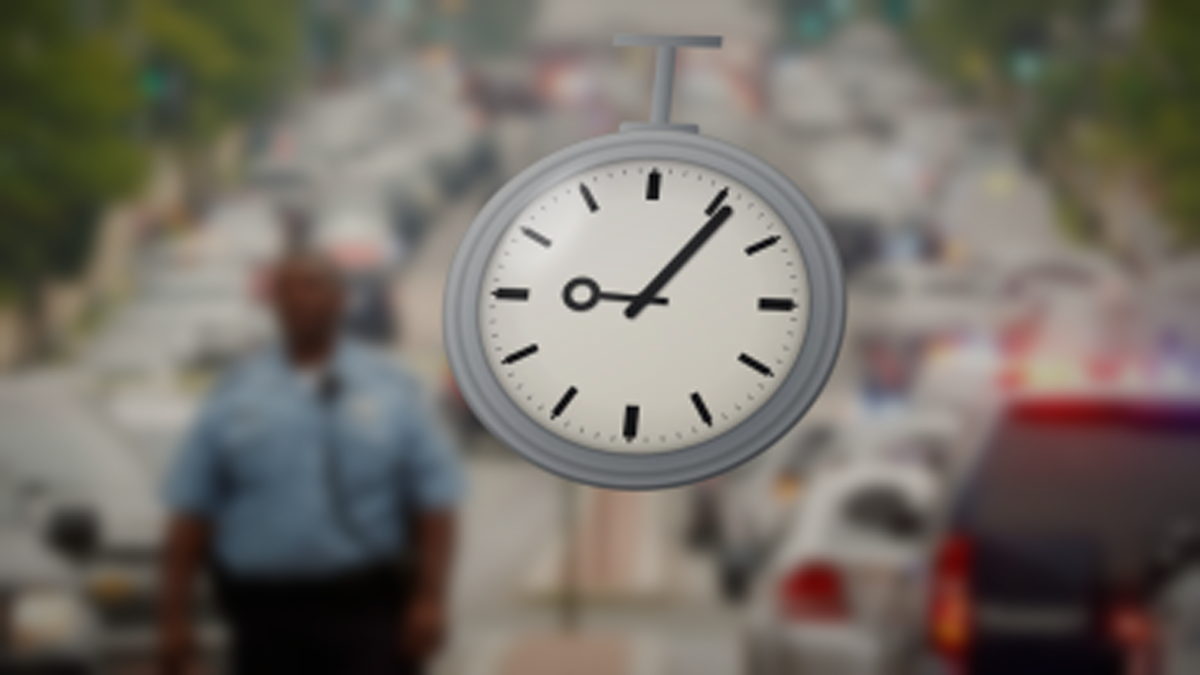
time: 9.06
